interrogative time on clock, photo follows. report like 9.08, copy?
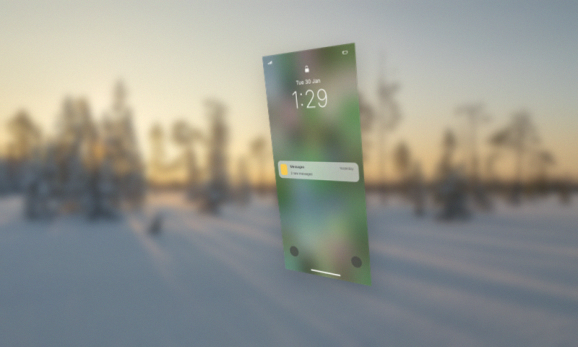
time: 1.29
